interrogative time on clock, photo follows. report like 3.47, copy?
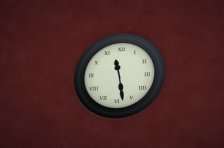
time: 11.28
